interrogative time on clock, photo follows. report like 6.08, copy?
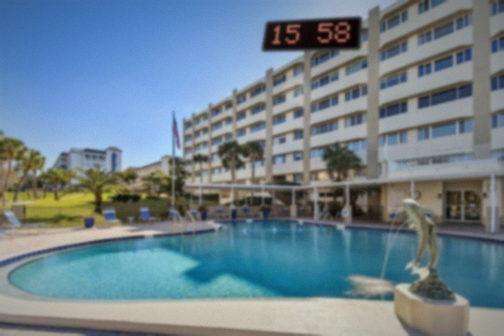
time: 15.58
